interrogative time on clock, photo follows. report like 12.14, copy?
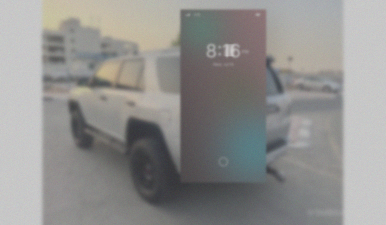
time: 8.16
